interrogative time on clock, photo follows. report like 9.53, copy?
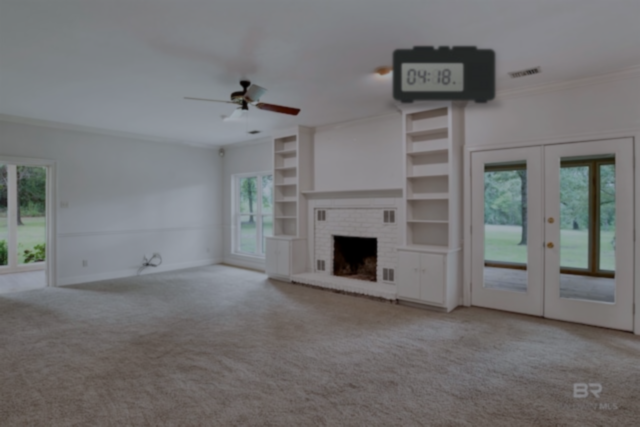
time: 4.18
